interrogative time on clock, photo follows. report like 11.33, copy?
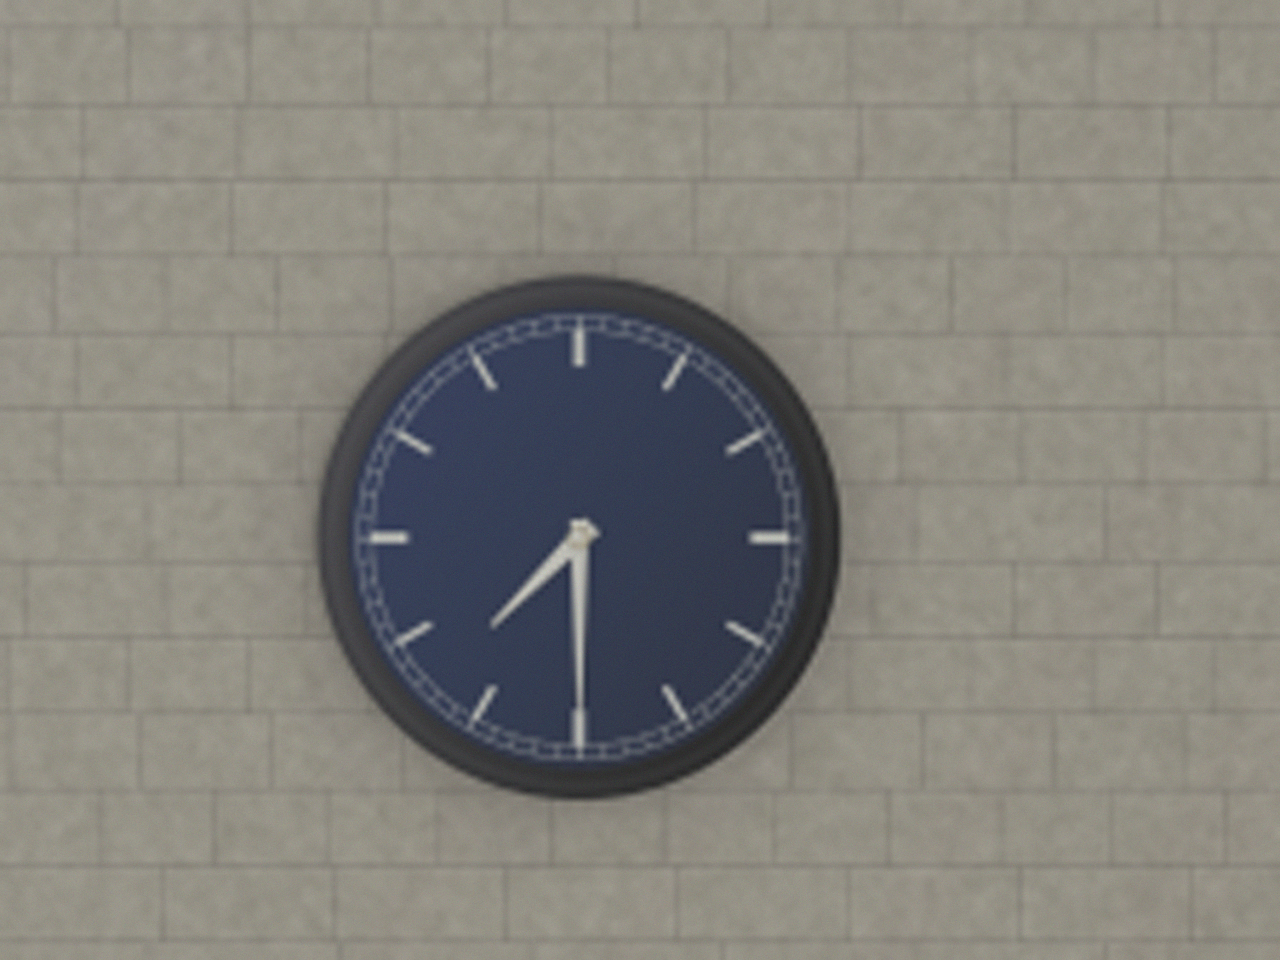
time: 7.30
